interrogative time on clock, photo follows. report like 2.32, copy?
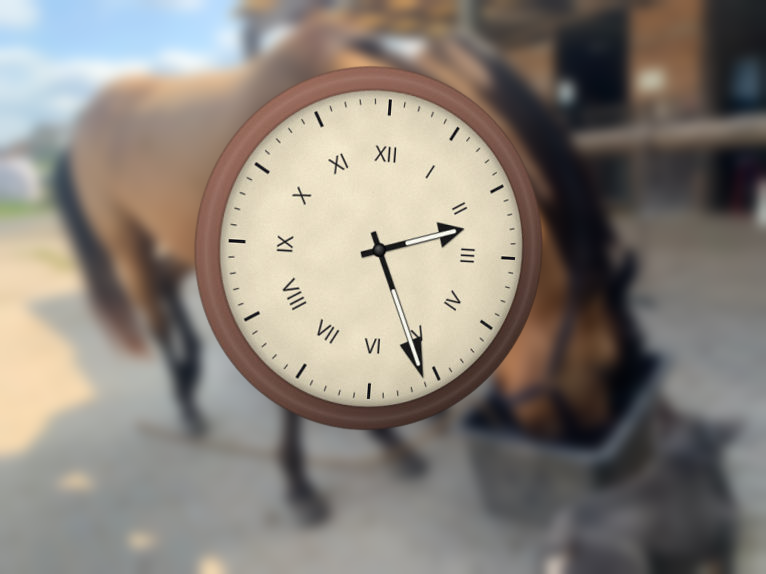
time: 2.26
